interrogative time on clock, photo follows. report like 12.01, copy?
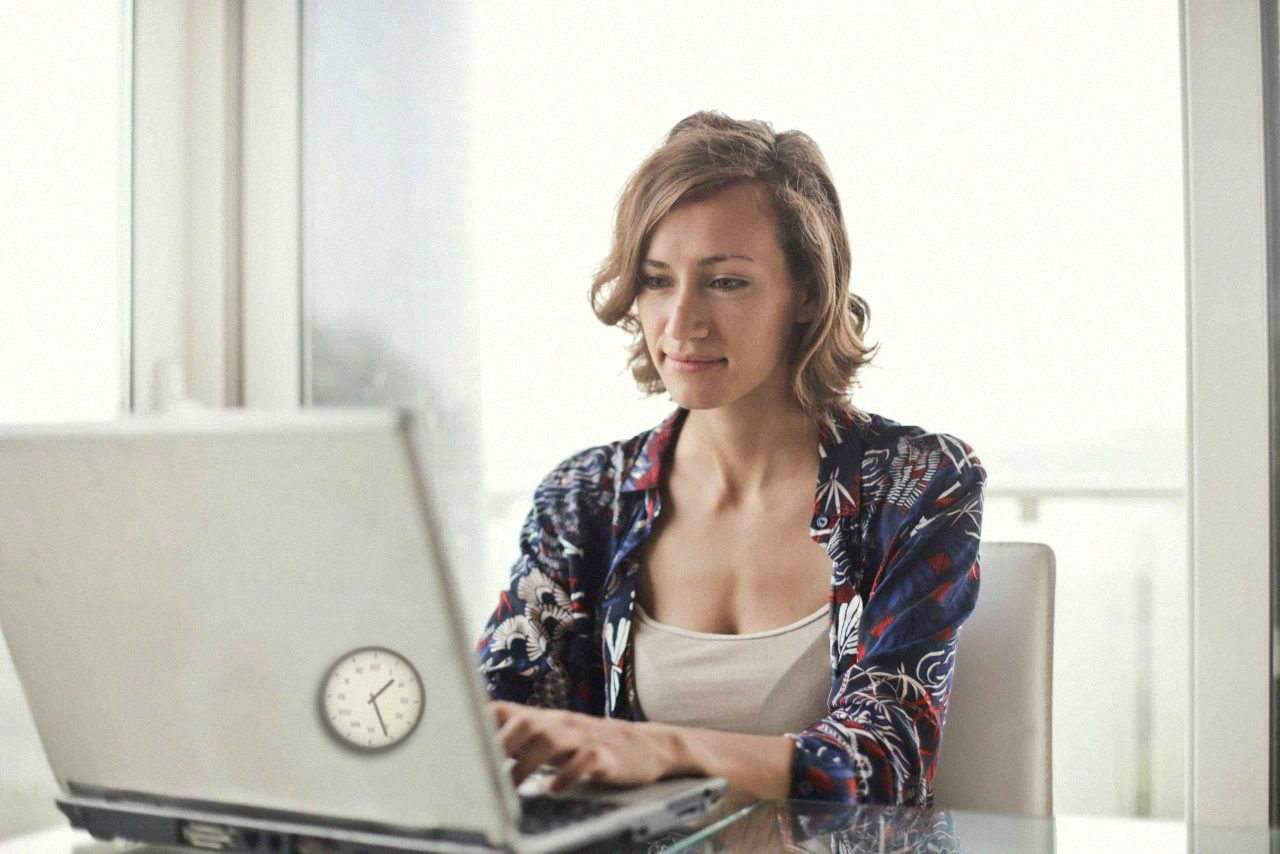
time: 1.26
